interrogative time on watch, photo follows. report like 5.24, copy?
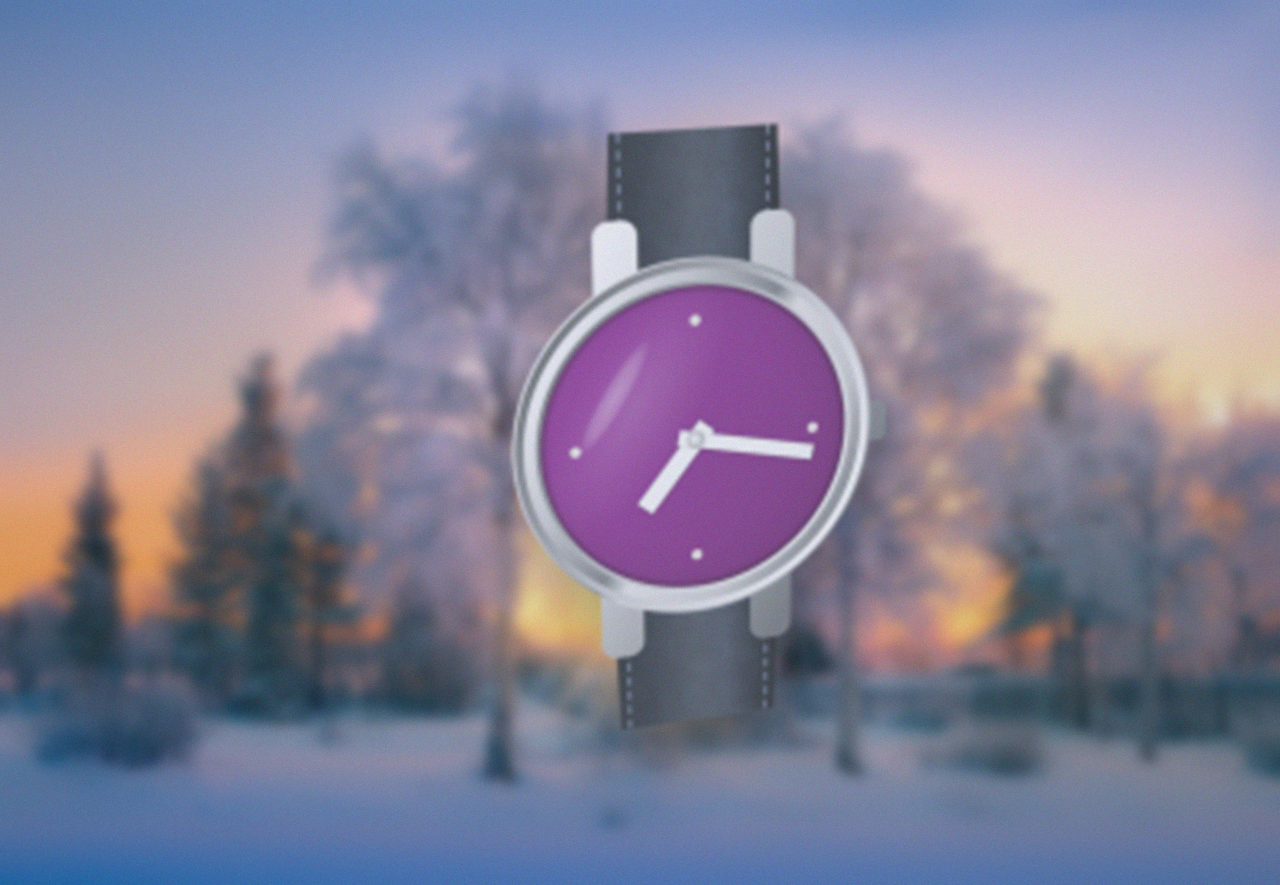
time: 7.17
